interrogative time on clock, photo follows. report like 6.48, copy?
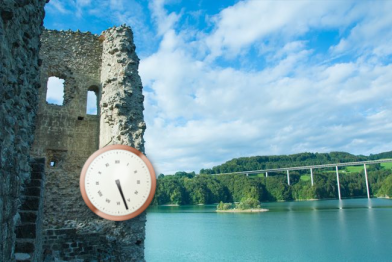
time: 5.27
